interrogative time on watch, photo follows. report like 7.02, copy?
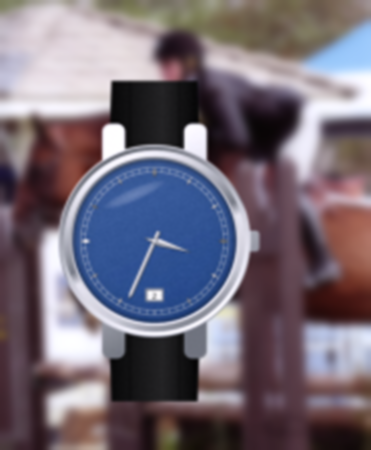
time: 3.34
